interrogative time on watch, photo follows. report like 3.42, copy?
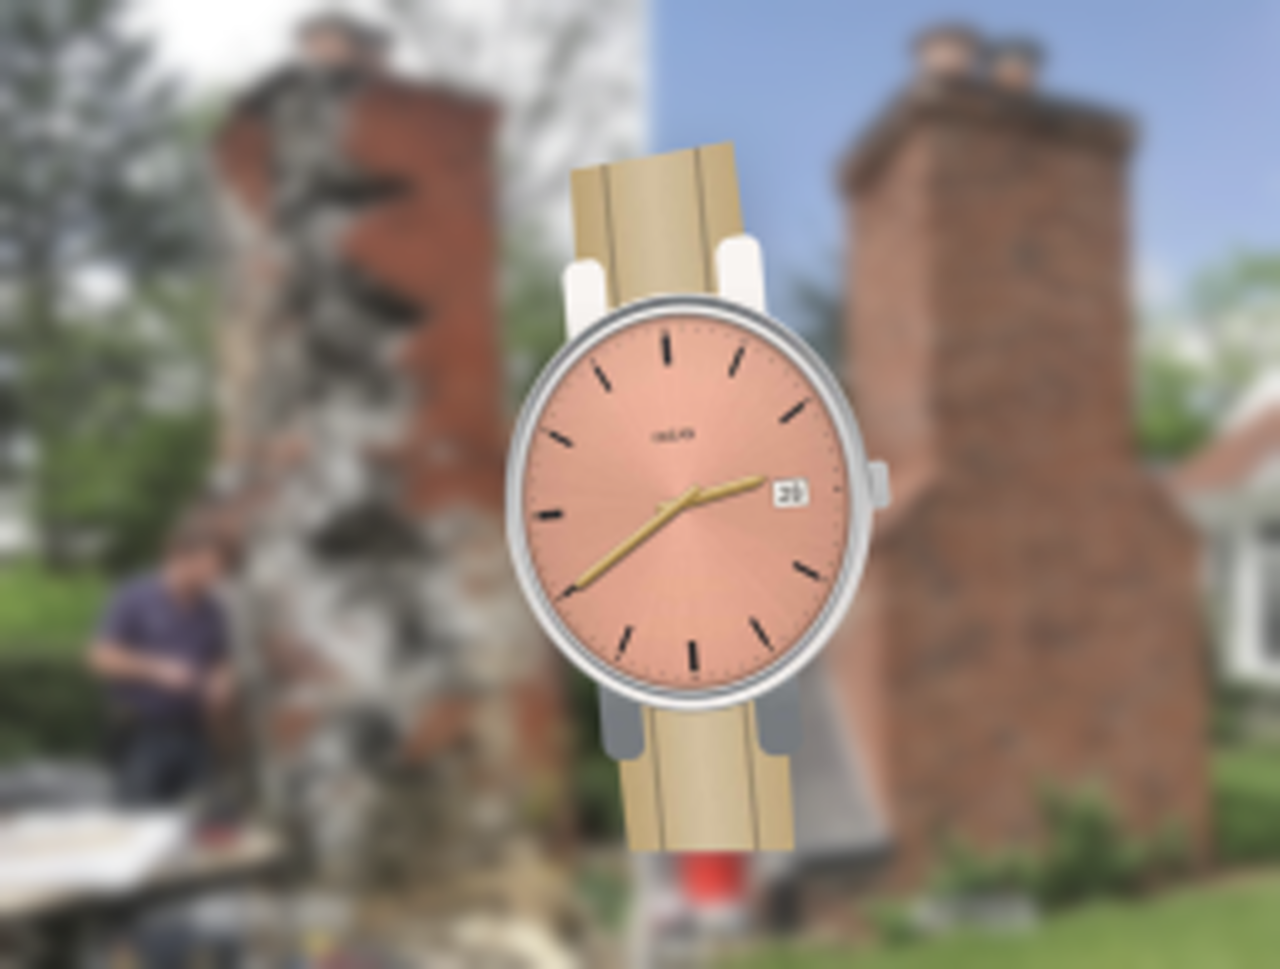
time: 2.40
